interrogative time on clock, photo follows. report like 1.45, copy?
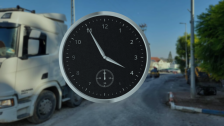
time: 3.55
